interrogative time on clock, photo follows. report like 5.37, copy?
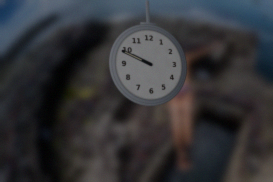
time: 9.49
